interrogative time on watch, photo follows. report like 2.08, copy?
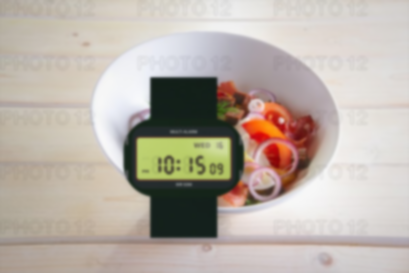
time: 10.15
